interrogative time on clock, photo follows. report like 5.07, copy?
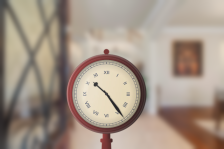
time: 10.24
